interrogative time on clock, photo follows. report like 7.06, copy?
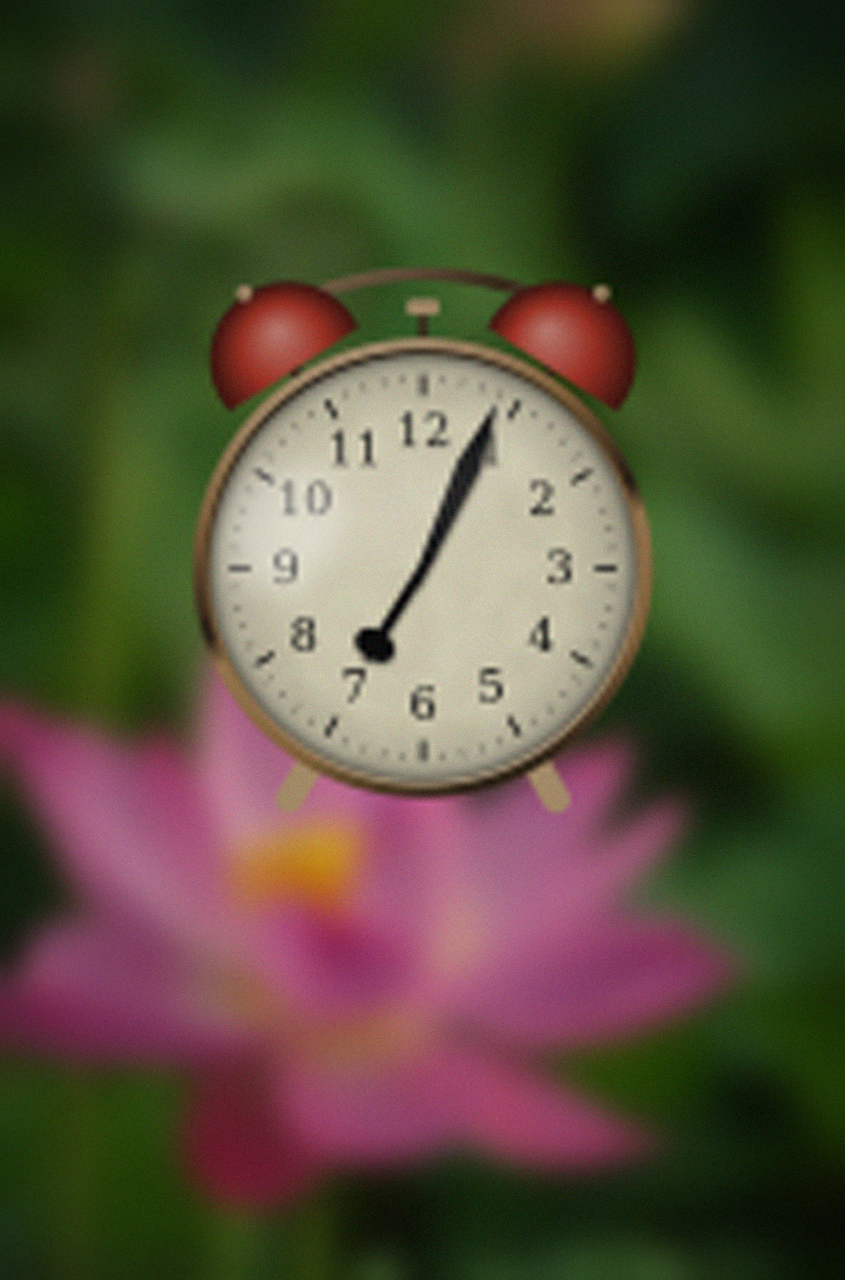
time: 7.04
